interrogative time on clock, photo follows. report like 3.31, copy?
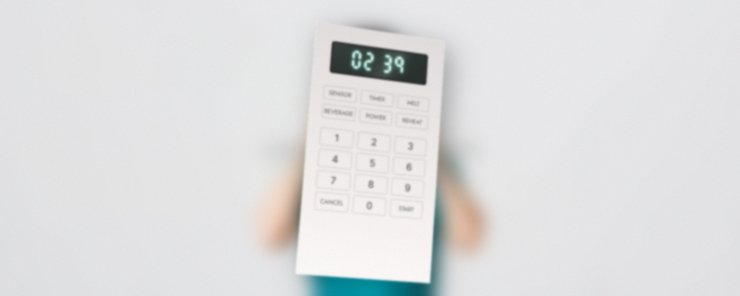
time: 2.39
